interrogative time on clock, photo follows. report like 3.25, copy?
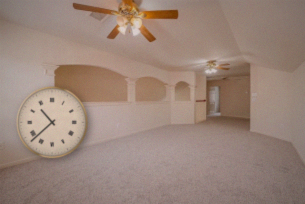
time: 10.38
